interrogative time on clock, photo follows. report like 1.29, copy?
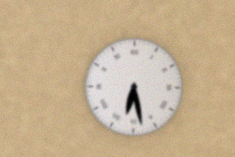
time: 6.28
